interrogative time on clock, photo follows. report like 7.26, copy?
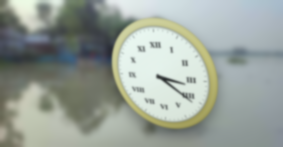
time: 3.21
